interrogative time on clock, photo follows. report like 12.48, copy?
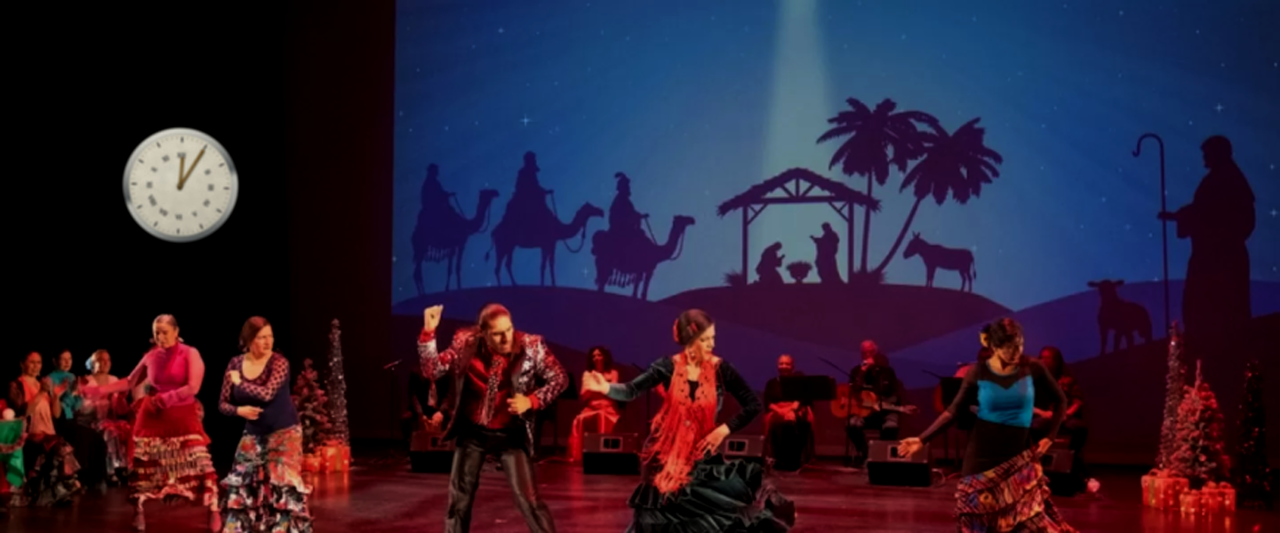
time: 12.05
